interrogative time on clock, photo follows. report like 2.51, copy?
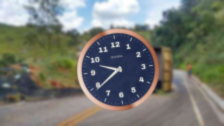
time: 9.39
